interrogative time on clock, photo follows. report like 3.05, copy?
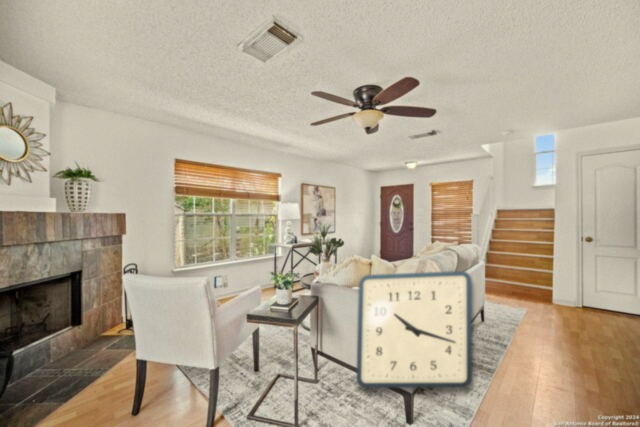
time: 10.18
